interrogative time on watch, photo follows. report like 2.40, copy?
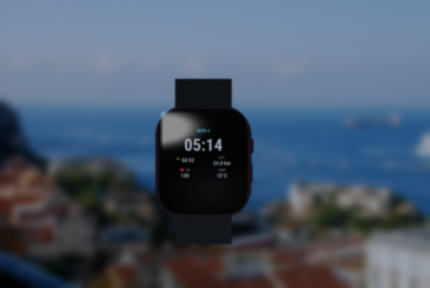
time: 5.14
